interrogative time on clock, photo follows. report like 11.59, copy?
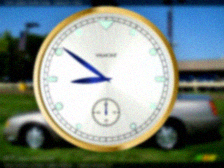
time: 8.51
